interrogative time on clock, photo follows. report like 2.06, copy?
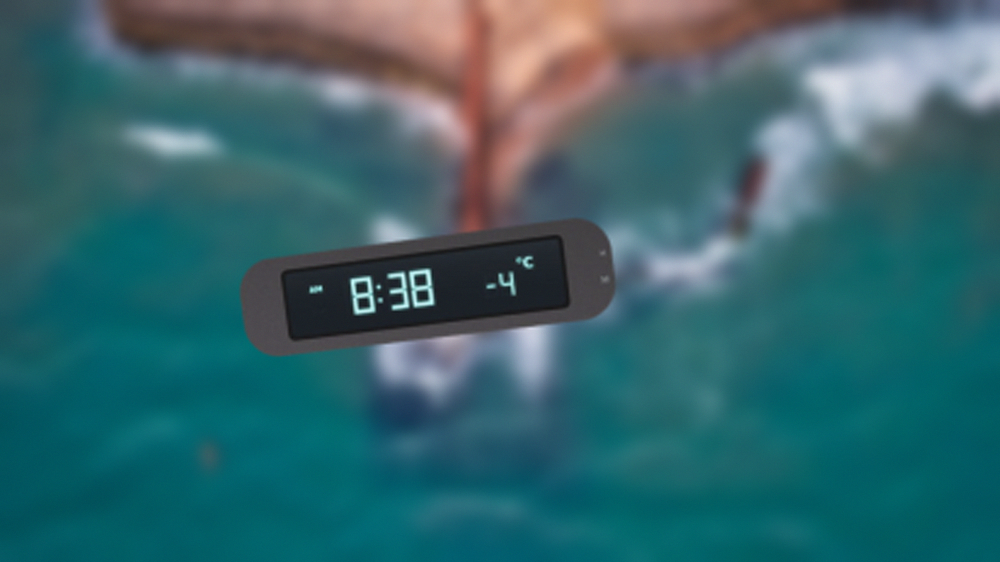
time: 8.38
